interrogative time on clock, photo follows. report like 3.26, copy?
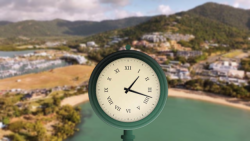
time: 1.18
